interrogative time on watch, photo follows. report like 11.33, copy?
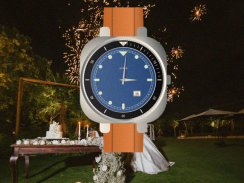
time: 3.01
